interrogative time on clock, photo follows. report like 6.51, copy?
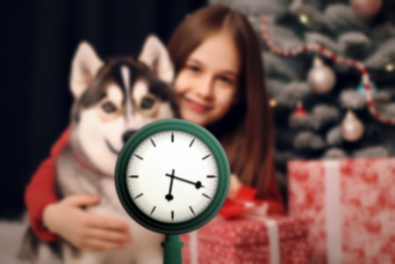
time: 6.18
